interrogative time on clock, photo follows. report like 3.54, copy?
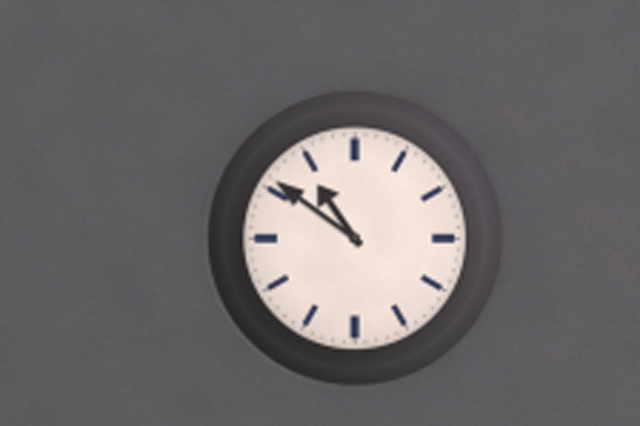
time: 10.51
